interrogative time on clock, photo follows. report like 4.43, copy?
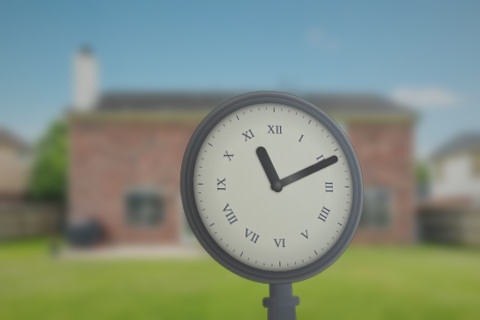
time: 11.11
